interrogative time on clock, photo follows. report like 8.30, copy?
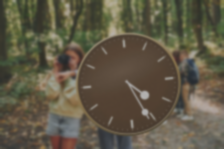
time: 4.26
